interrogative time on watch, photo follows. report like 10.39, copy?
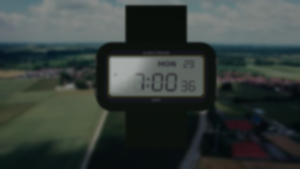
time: 7.00
